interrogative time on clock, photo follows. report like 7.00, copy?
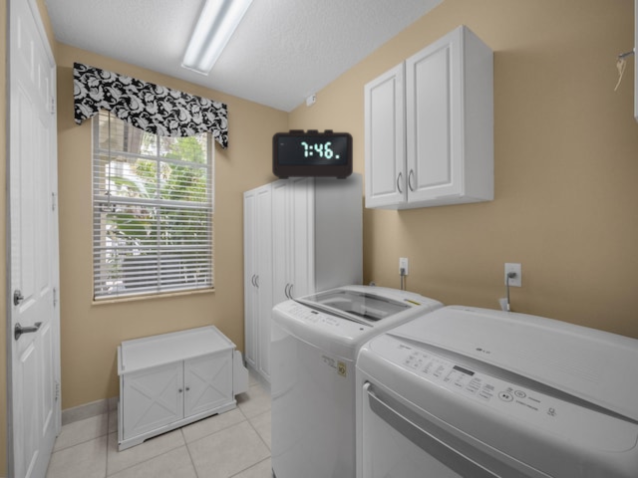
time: 7.46
